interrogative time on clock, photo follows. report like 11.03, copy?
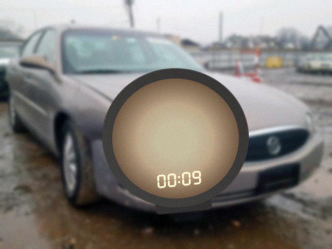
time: 0.09
